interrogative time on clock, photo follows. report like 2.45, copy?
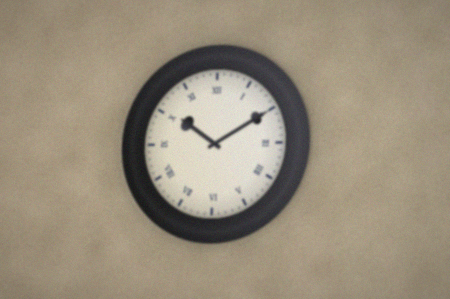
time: 10.10
